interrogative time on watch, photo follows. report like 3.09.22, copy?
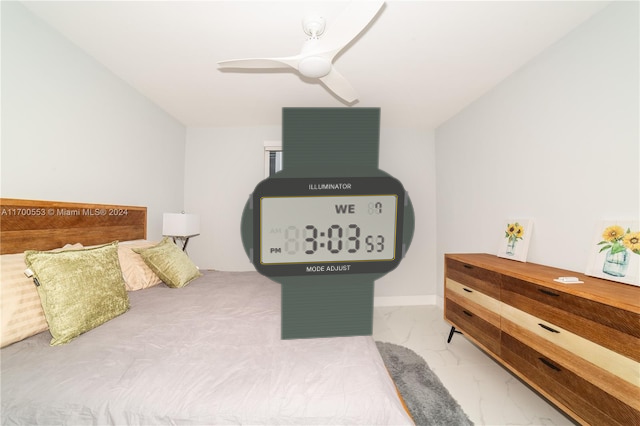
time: 3.03.53
